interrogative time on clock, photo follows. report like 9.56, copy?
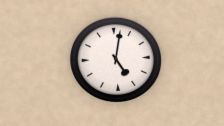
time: 5.02
